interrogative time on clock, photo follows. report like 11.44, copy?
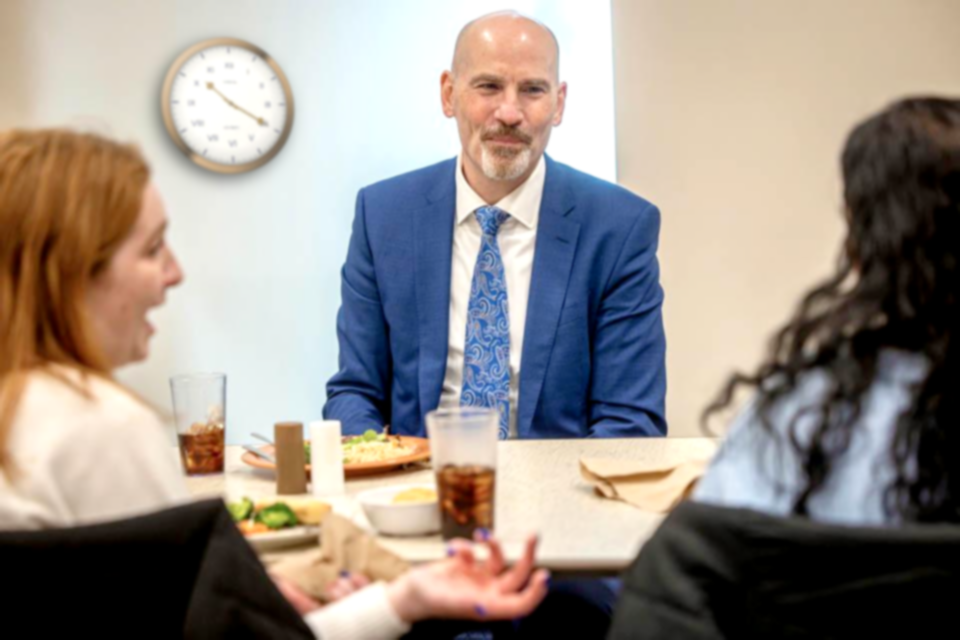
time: 10.20
